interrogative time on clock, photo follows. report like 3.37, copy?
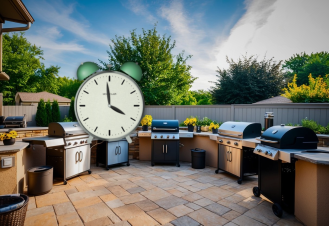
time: 3.59
